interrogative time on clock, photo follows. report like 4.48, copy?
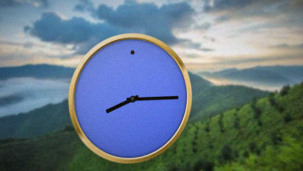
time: 8.15
